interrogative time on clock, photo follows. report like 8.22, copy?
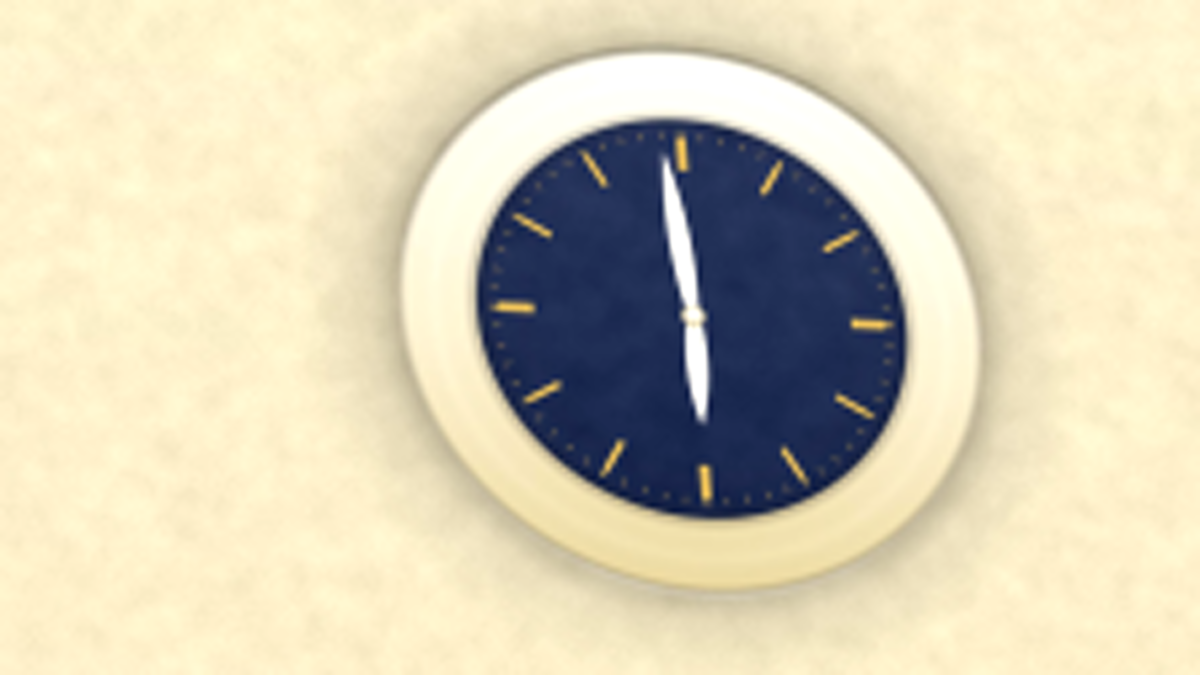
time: 5.59
